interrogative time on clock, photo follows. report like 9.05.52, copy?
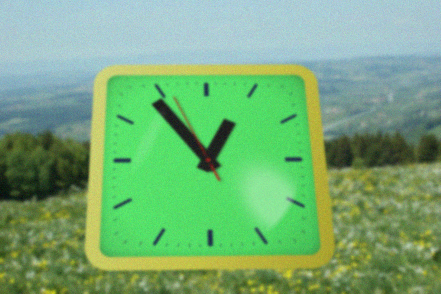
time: 12.53.56
